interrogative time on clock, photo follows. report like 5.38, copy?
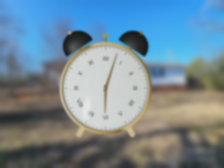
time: 6.03
